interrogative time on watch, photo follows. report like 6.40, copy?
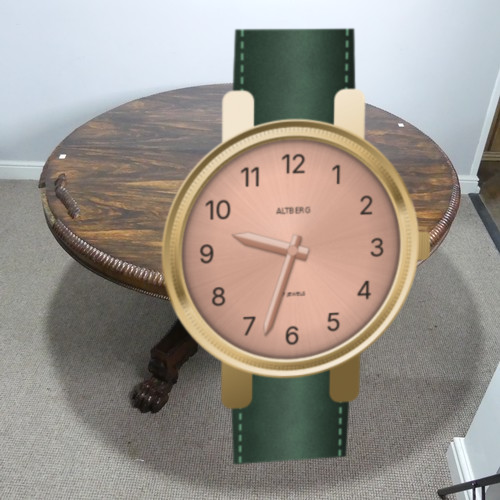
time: 9.33
